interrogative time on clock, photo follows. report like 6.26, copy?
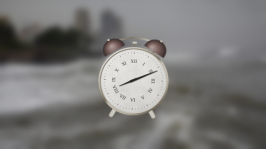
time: 8.11
